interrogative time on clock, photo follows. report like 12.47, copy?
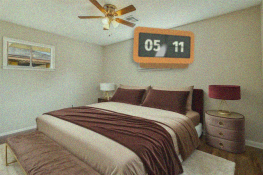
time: 5.11
